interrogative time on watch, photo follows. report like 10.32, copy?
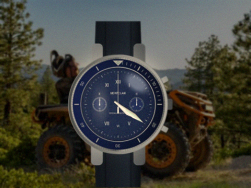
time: 4.21
